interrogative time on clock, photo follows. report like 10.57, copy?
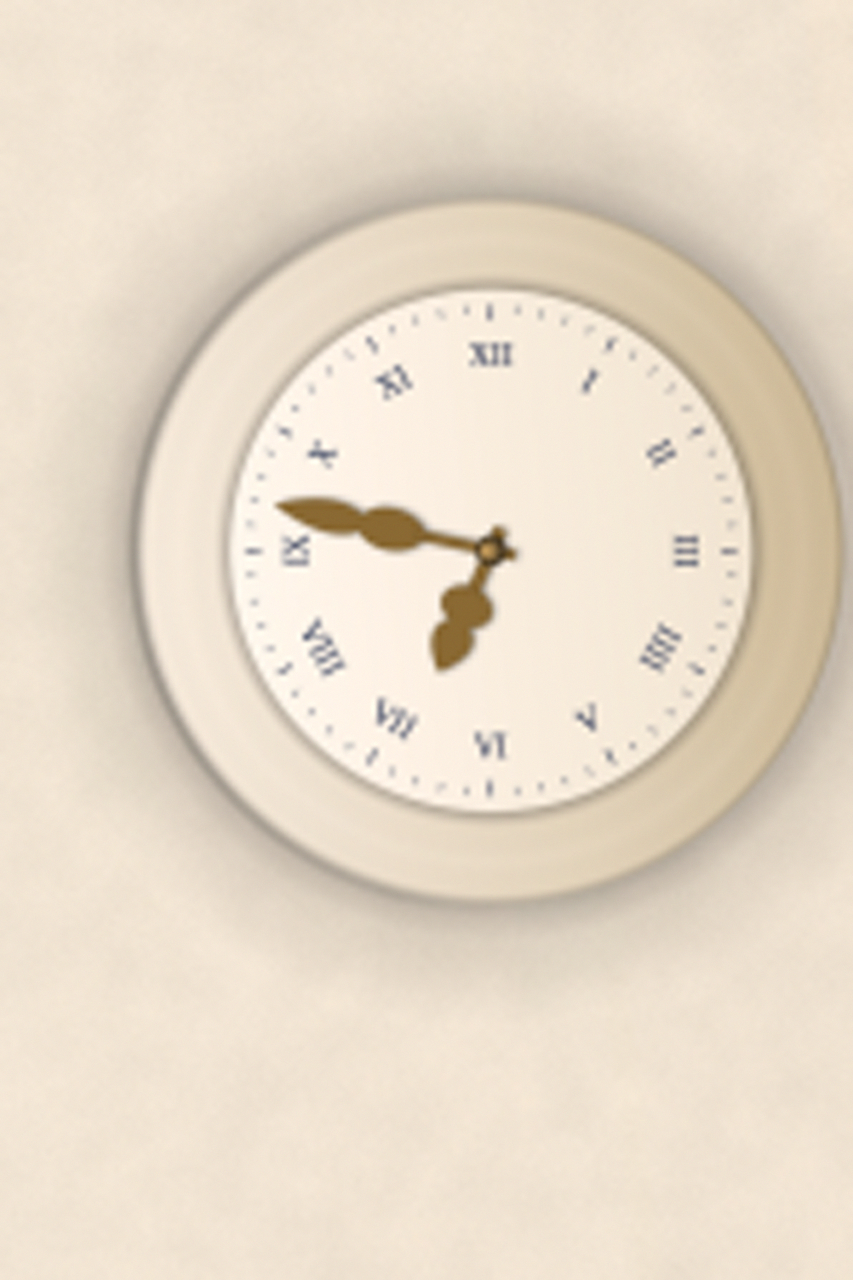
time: 6.47
